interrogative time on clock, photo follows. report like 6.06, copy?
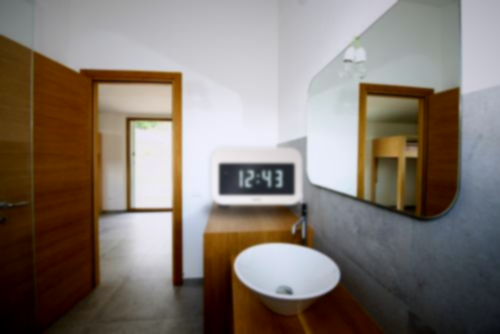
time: 12.43
